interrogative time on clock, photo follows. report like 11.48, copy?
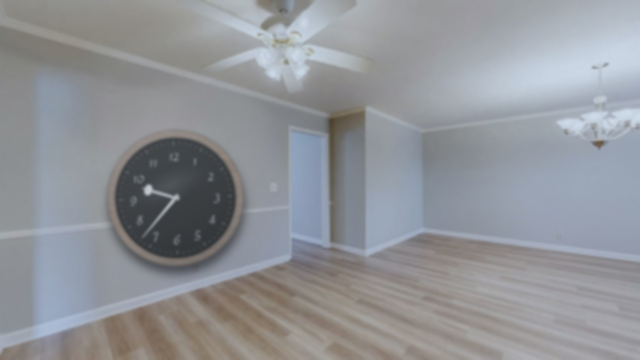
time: 9.37
